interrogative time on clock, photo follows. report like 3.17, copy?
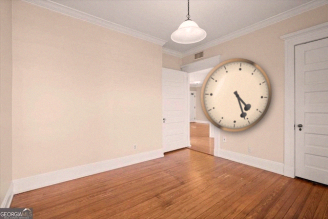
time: 4.26
